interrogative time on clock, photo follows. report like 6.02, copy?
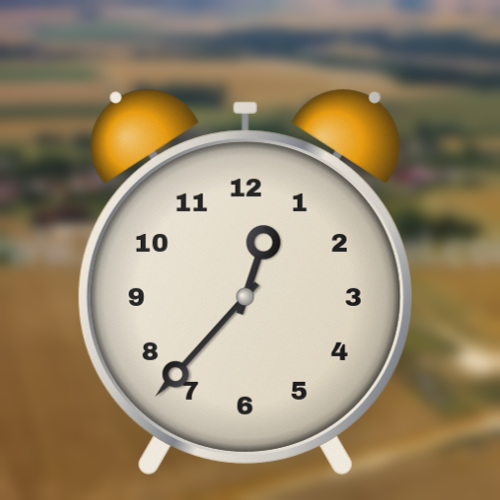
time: 12.37
